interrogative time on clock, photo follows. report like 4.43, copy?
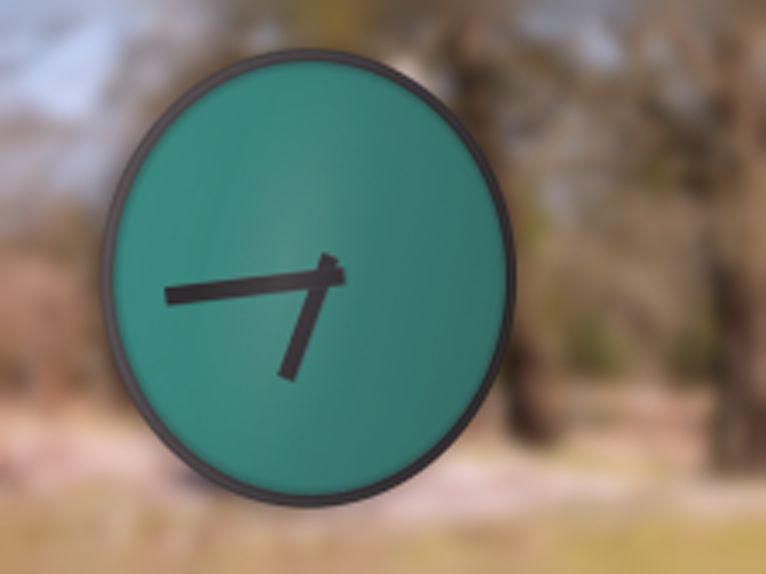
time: 6.44
